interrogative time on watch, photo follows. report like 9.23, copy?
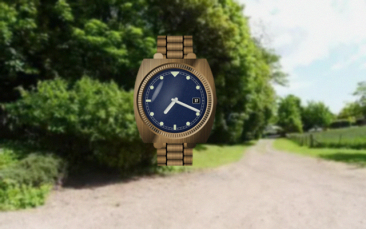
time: 7.19
